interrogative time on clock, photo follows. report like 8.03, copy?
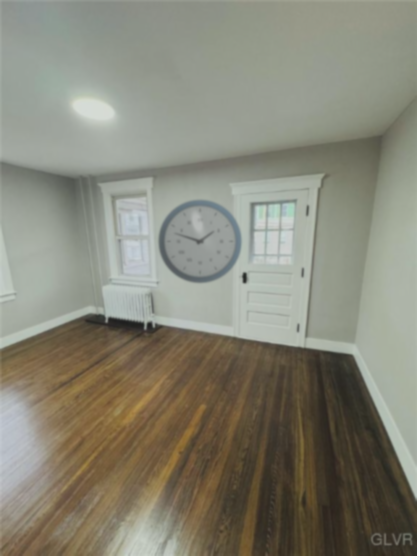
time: 1.48
